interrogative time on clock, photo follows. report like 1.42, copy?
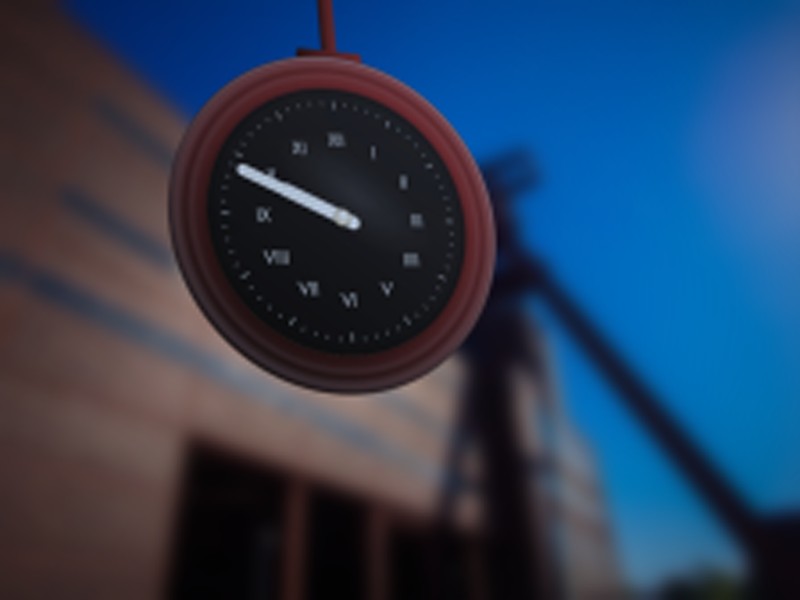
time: 9.49
